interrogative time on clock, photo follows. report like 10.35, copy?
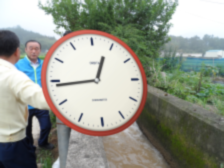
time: 12.44
